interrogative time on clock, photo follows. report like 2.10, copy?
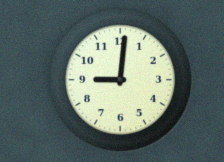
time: 9.01
